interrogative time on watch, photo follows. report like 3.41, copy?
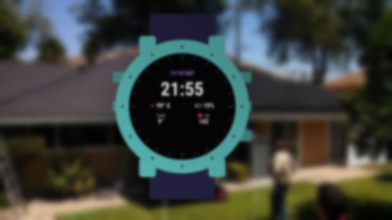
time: 21.55
